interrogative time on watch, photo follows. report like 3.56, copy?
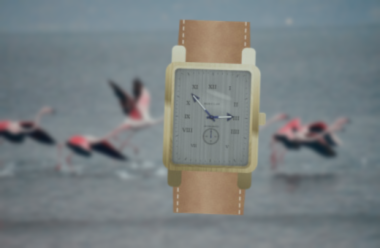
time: 2.53
